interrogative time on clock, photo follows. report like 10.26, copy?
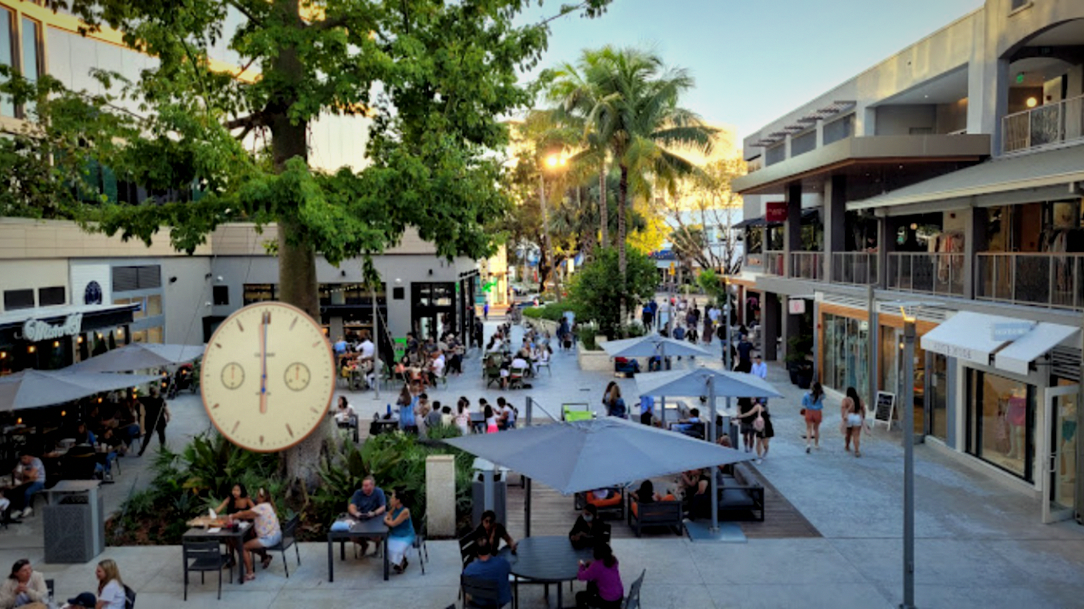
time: 5.59
